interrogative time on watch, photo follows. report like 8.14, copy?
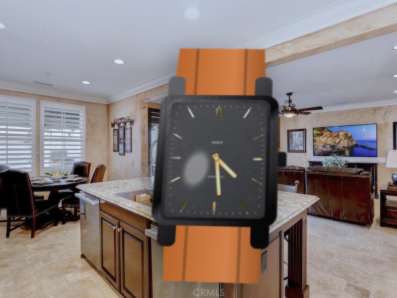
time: 4.29
